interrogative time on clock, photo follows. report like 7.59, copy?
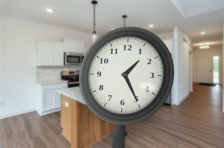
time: 1.25
